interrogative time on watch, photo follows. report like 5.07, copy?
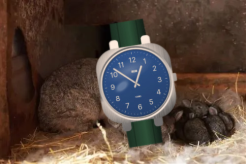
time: 12.52
